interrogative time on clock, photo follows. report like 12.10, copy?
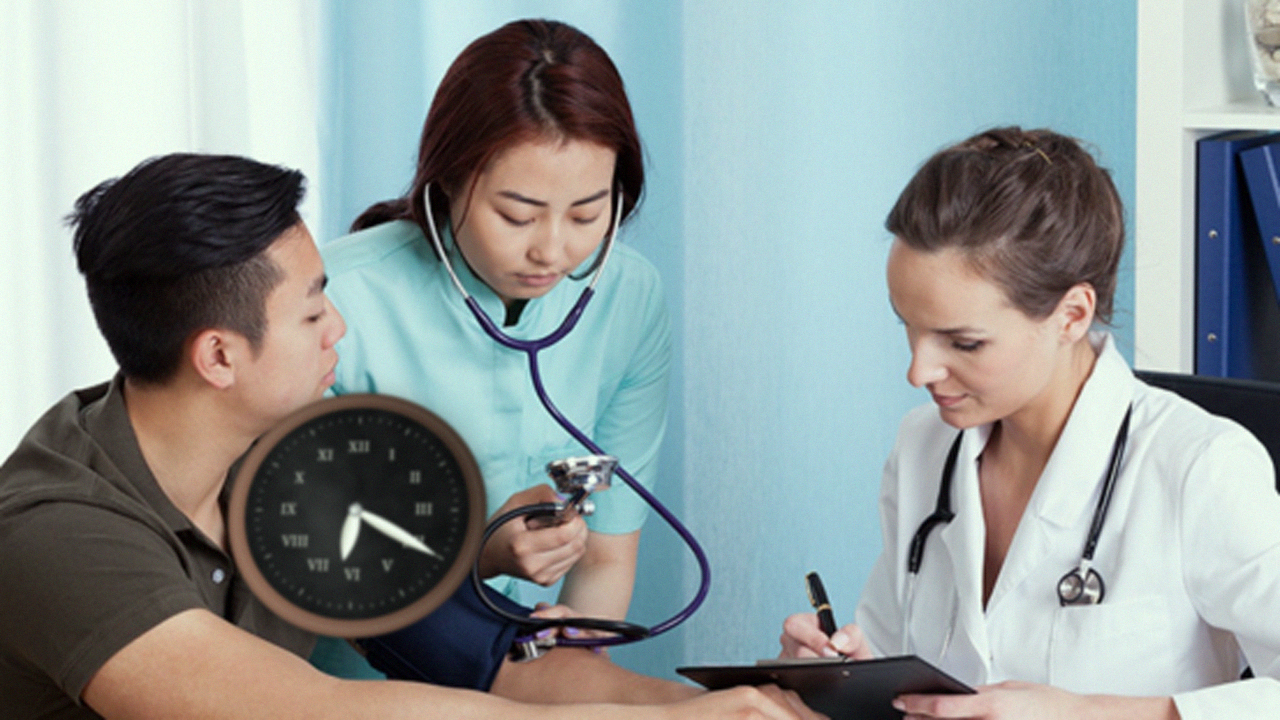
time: 6.20
